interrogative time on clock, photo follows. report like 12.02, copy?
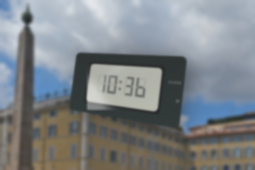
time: 10.36
